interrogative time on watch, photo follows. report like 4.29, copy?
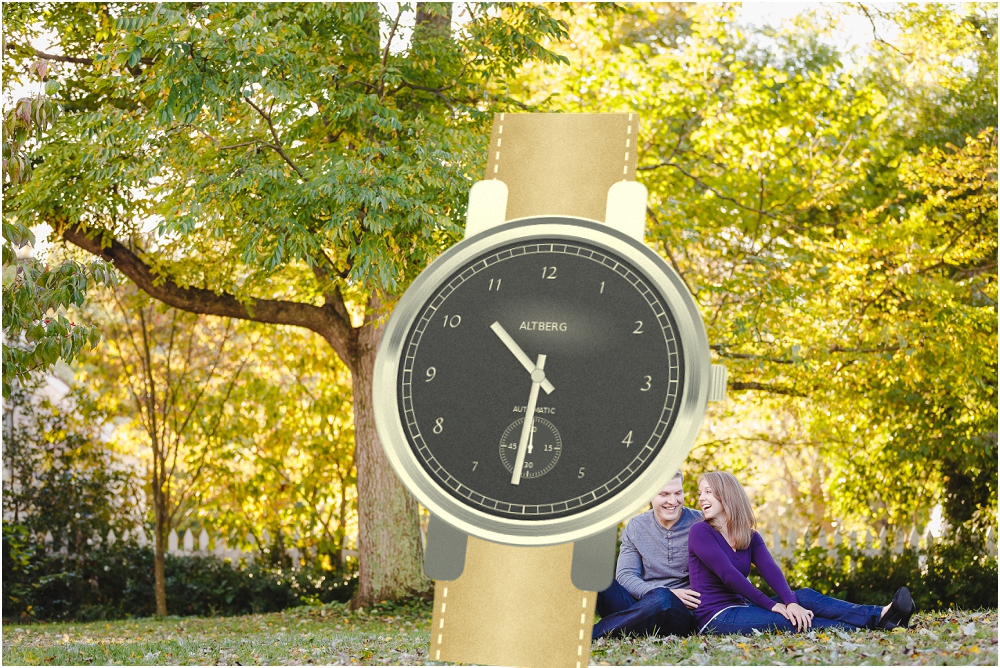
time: 10.31
